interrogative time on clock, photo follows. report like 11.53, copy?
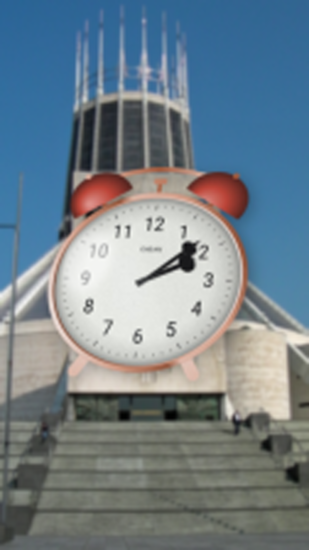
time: 2.08
